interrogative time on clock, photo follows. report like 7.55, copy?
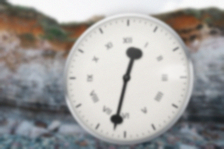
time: 12.32
